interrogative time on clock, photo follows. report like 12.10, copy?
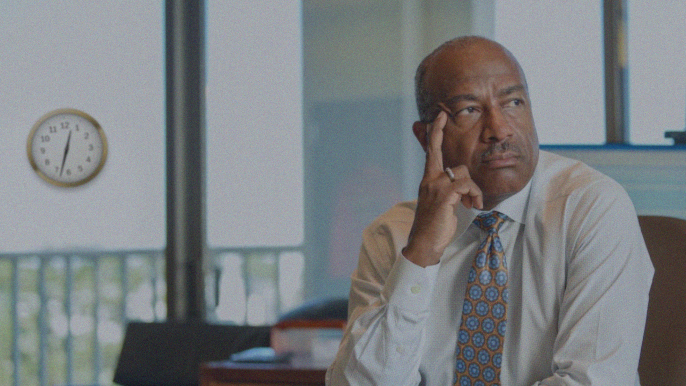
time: 12.33
